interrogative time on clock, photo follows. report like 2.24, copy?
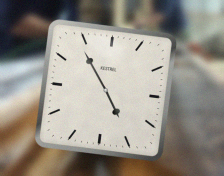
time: 4.54
